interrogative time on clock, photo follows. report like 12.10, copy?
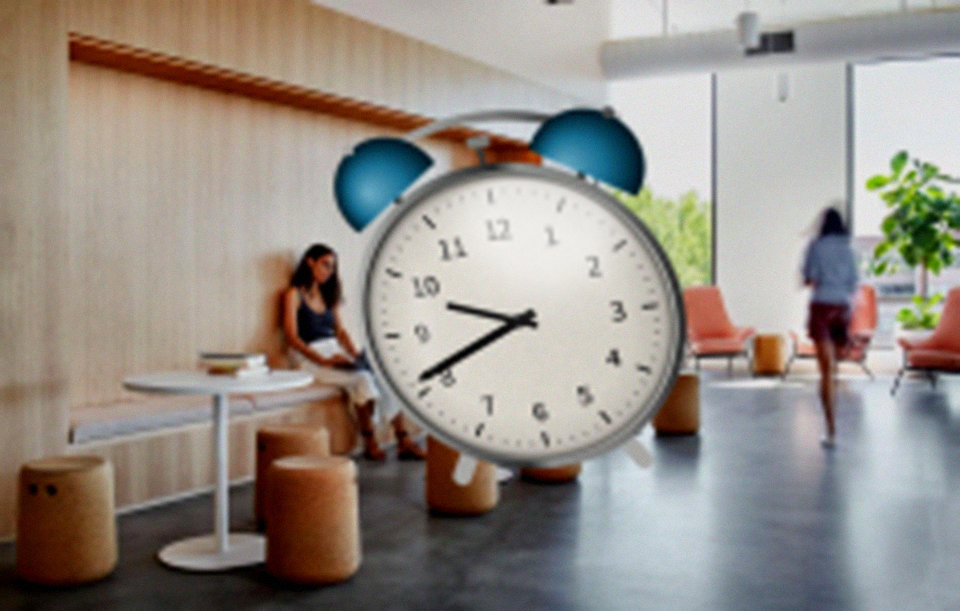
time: 9.41
